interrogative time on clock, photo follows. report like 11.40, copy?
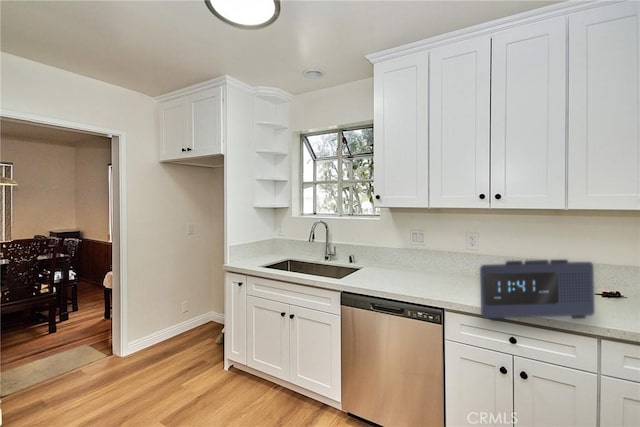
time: 11.41
